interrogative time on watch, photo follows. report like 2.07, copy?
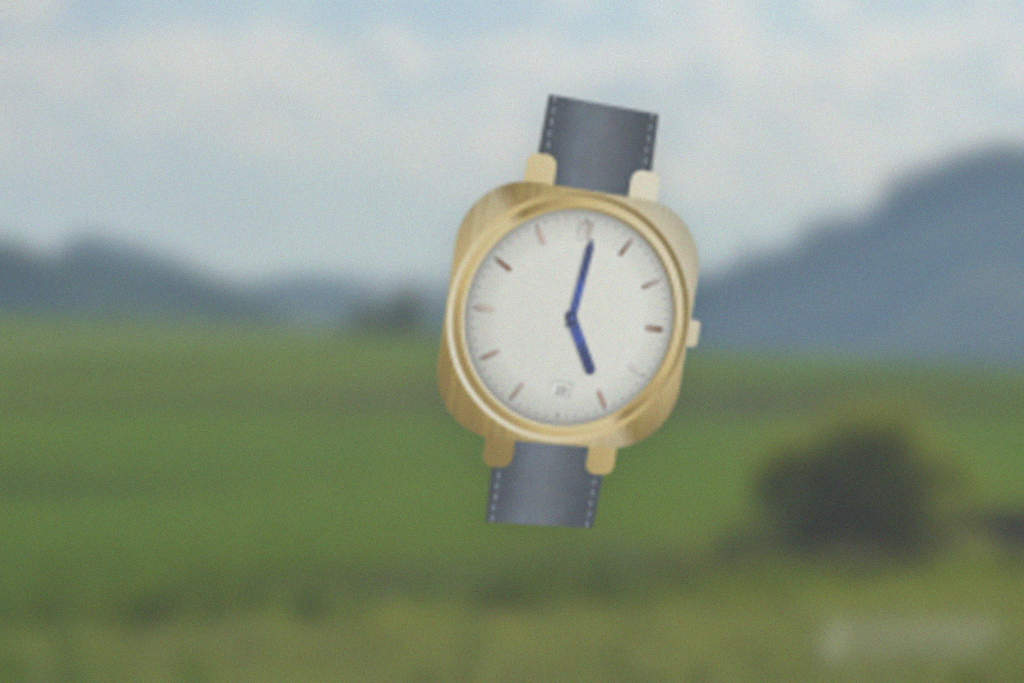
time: 5.01
